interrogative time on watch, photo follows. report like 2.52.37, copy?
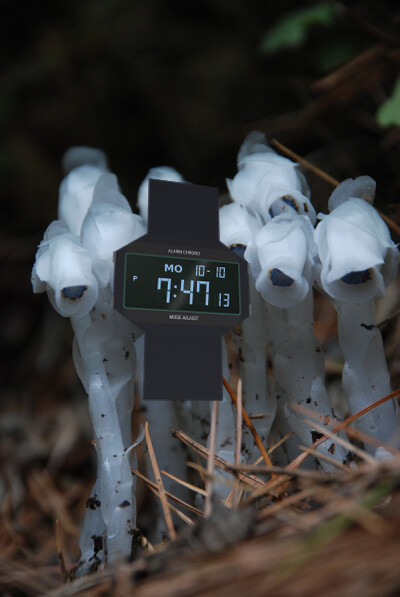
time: 7.47.13
